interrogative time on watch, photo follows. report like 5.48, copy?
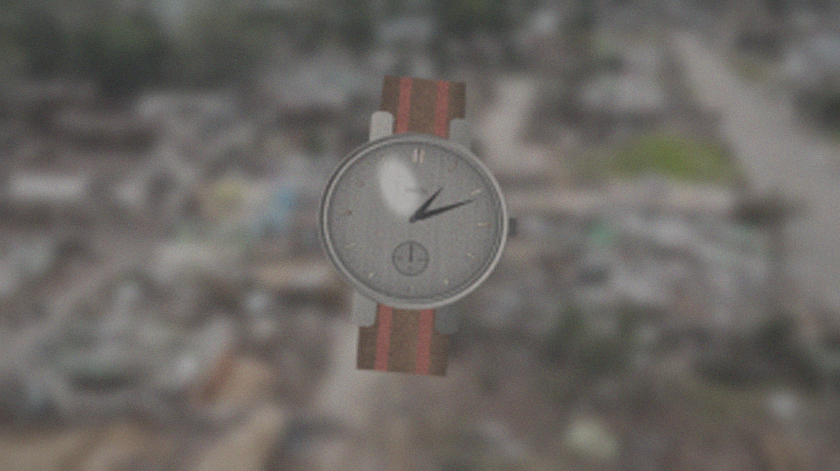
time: 1.11
